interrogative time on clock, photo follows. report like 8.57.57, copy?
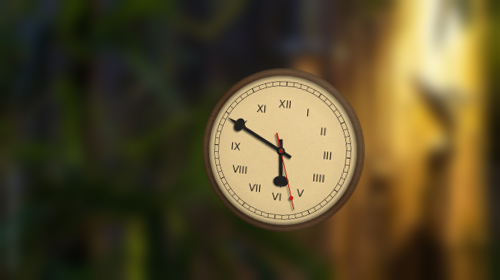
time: 5.49.27
